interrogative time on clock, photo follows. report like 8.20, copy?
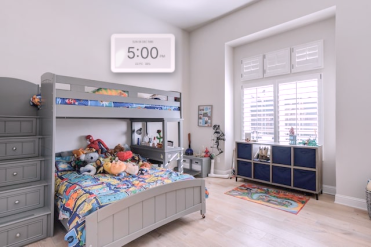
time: 5.00
